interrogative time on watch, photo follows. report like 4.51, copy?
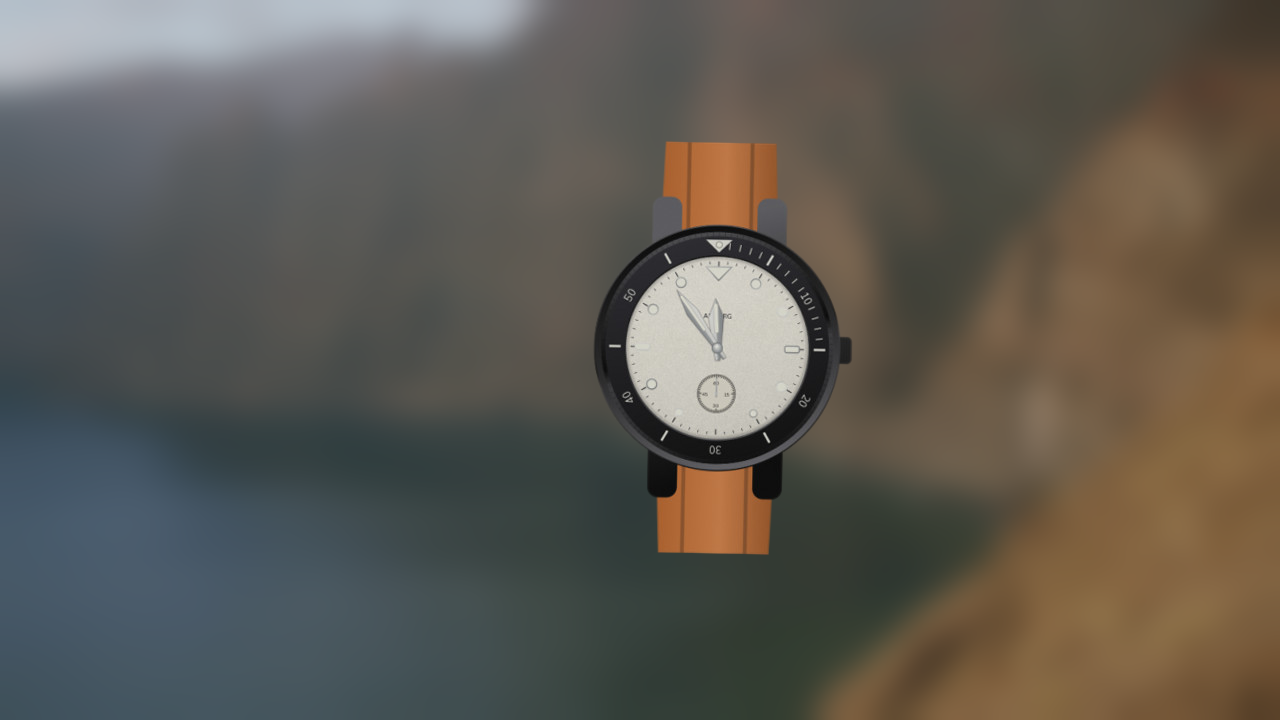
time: 11.54
